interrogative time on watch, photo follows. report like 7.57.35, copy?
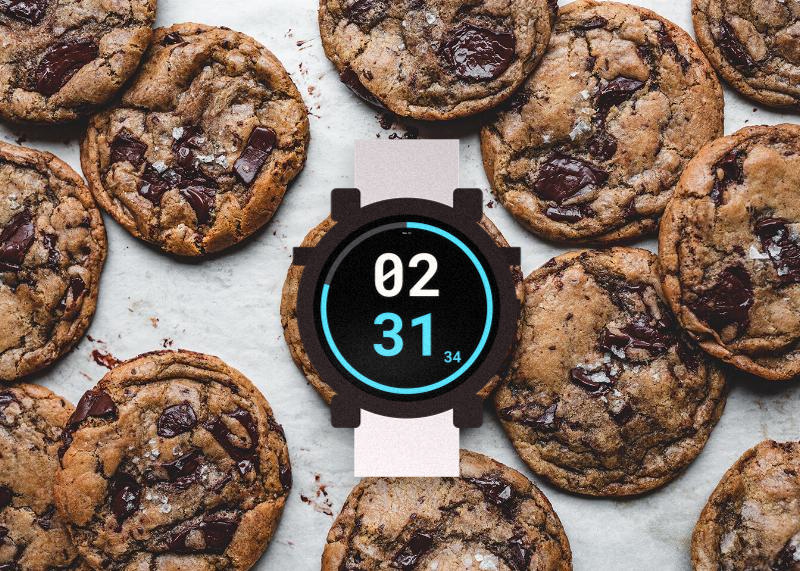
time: 2.31.34
